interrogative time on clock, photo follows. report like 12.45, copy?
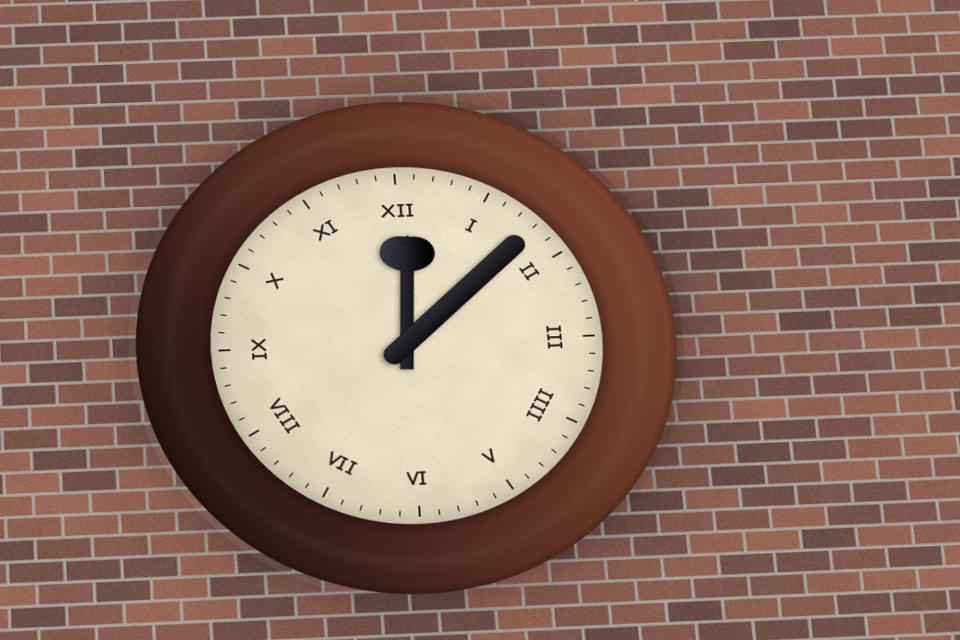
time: 12.08
